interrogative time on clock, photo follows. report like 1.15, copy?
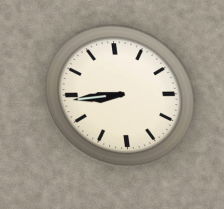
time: 8.44
